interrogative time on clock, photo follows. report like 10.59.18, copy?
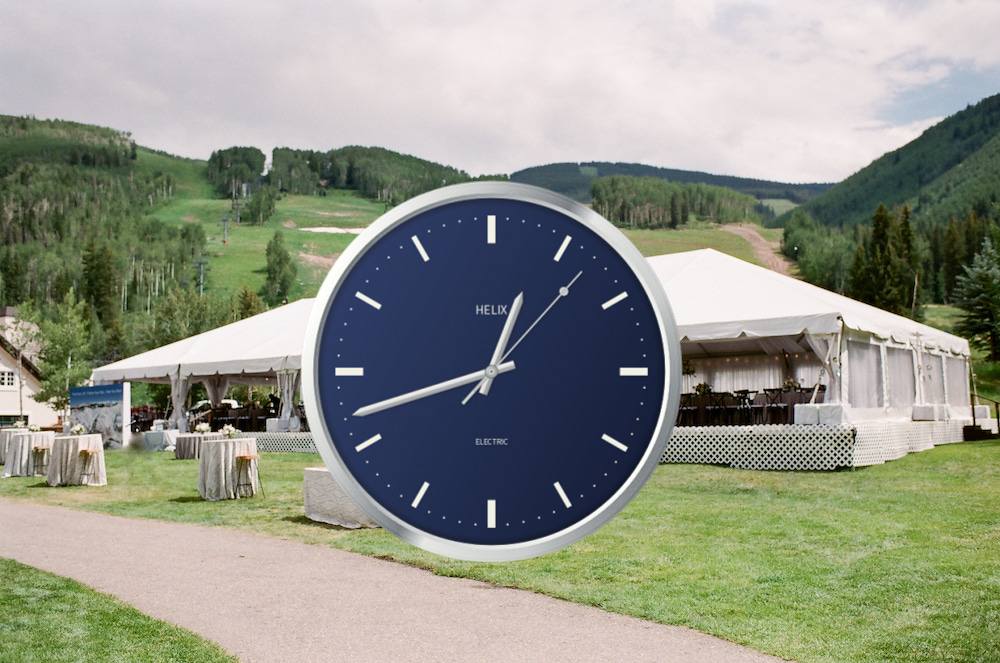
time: 12.42.07
